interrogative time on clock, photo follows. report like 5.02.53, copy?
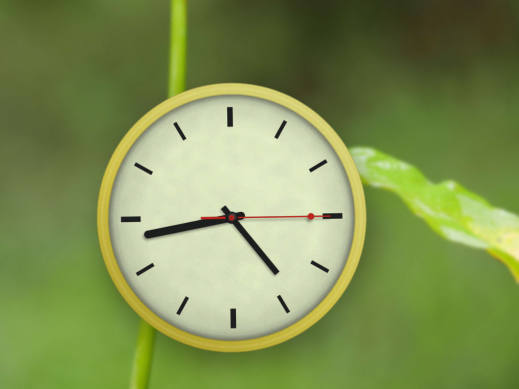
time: 4.43.15
